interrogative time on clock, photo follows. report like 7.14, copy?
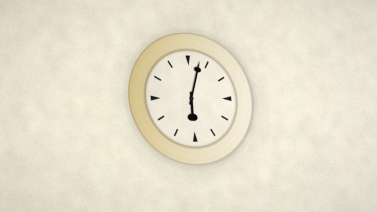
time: 6.03
